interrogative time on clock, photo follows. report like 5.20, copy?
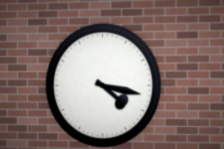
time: 4.17
